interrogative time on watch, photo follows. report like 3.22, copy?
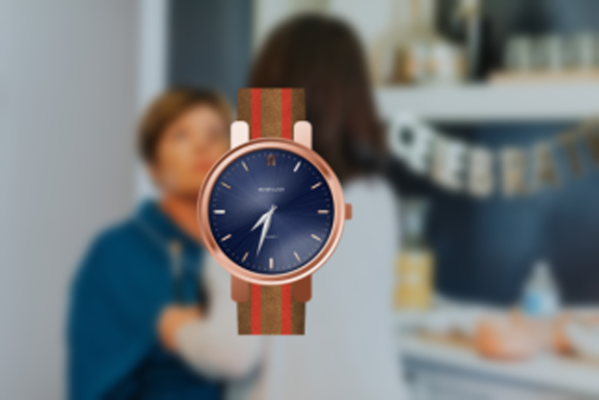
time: 7.33
